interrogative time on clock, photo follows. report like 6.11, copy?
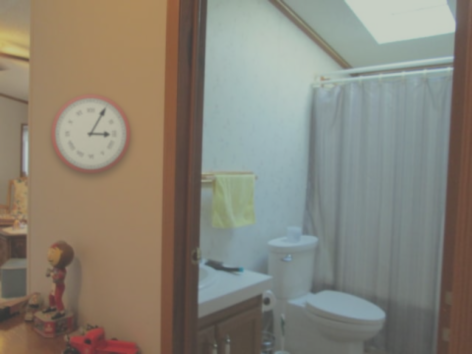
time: 3.05
